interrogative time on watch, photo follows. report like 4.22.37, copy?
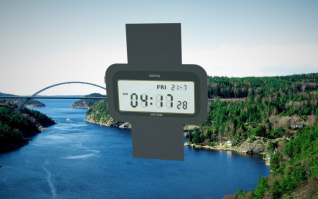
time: 4.17.28
